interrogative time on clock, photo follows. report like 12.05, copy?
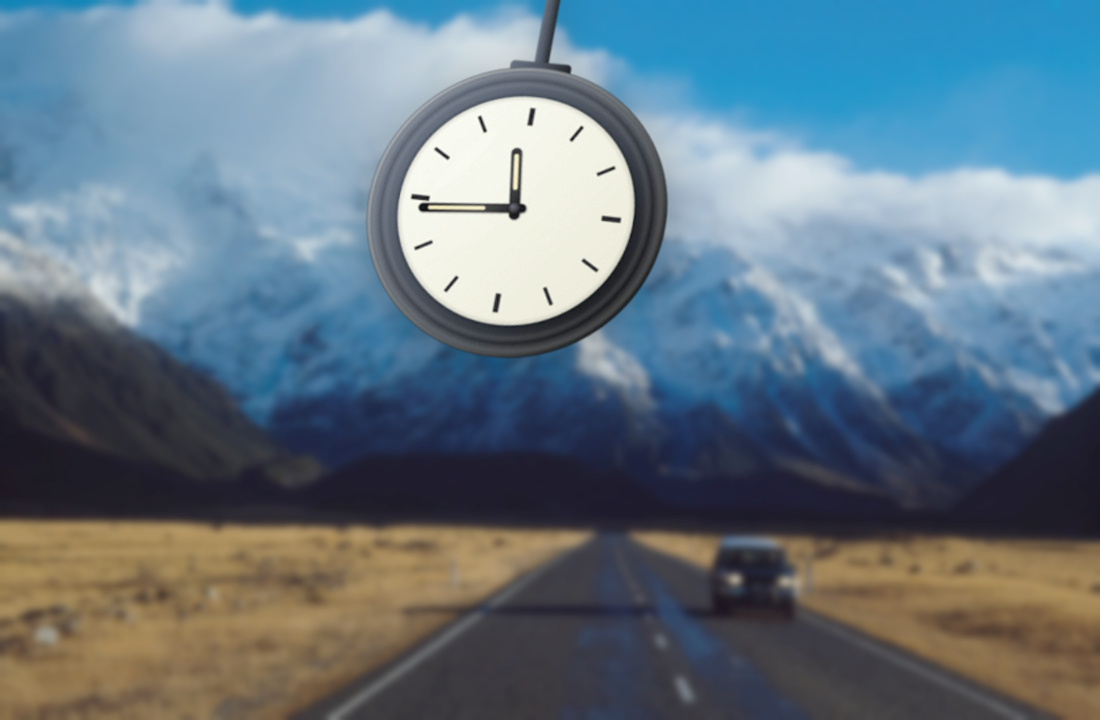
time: 11.44
